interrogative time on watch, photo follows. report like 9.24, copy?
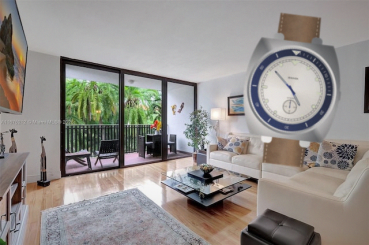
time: 4.52
